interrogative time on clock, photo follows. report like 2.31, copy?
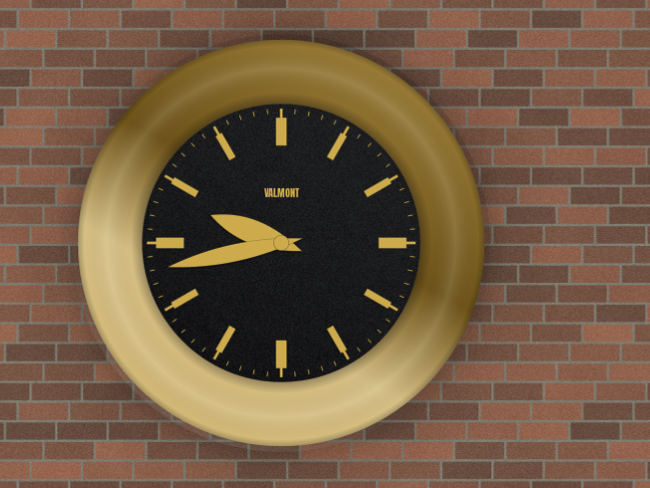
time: 9.43
